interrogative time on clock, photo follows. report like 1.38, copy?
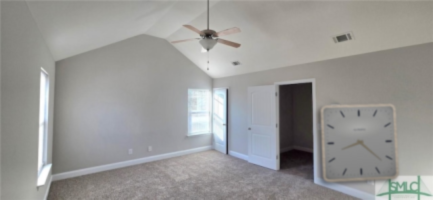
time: 8.22
